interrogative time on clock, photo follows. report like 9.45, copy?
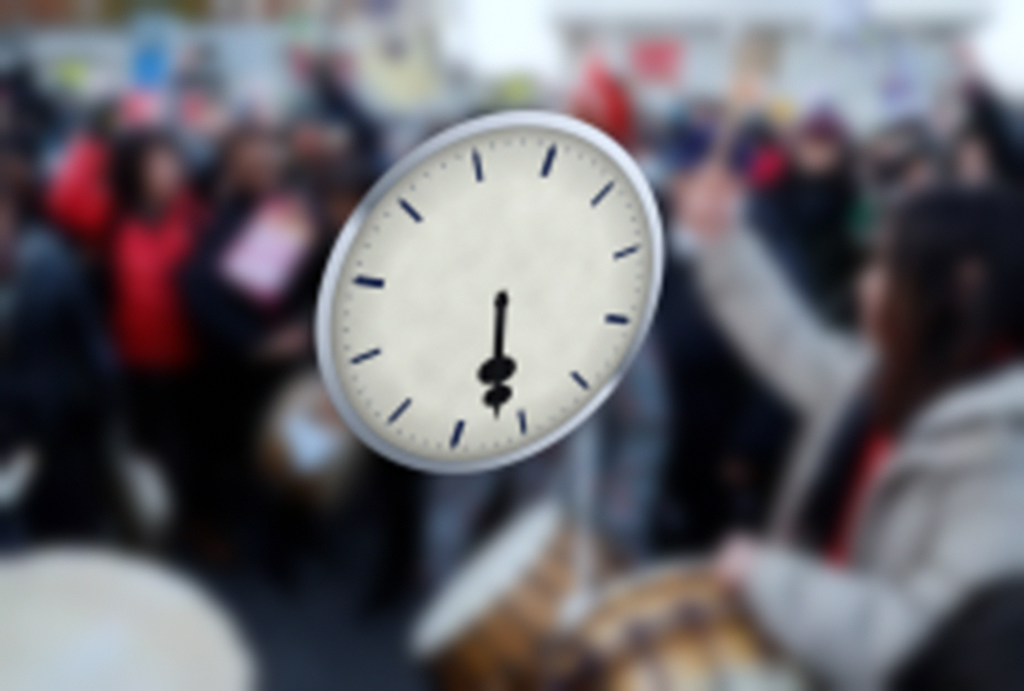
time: 5.27
